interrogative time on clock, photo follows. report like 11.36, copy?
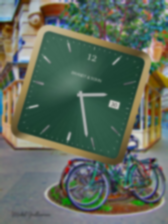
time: 2.26
